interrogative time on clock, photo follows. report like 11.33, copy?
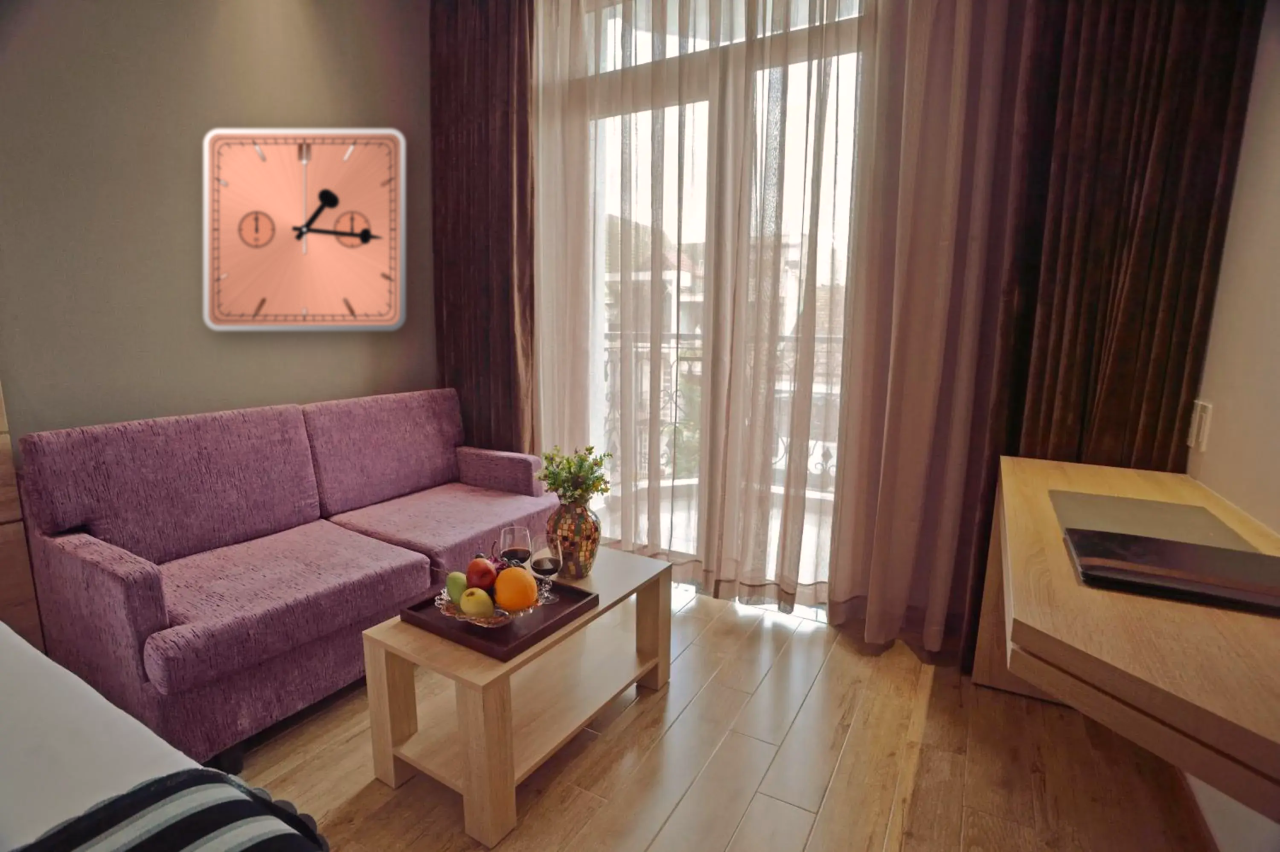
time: 1.16
